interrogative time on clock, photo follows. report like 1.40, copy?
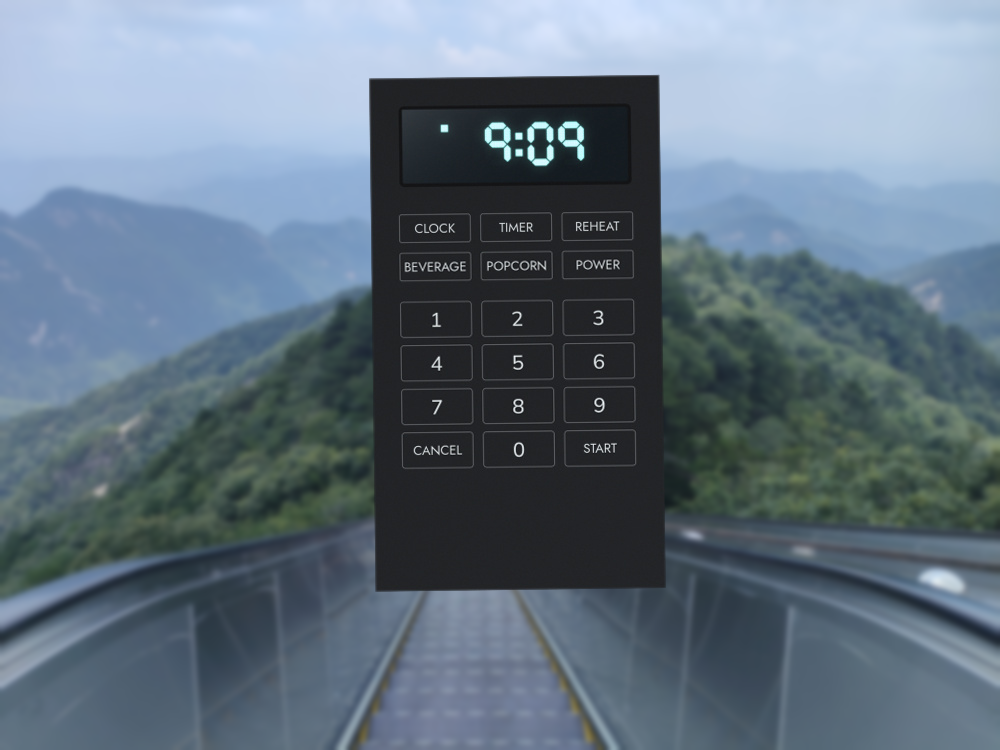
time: 9.09
